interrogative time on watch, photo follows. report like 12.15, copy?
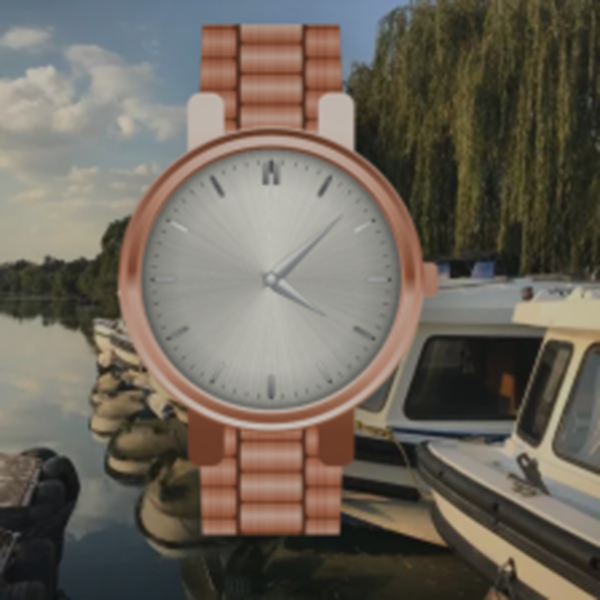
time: 4.08
